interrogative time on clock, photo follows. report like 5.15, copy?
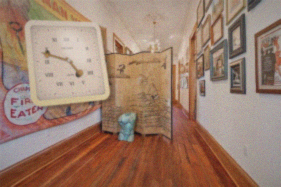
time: 4.48
